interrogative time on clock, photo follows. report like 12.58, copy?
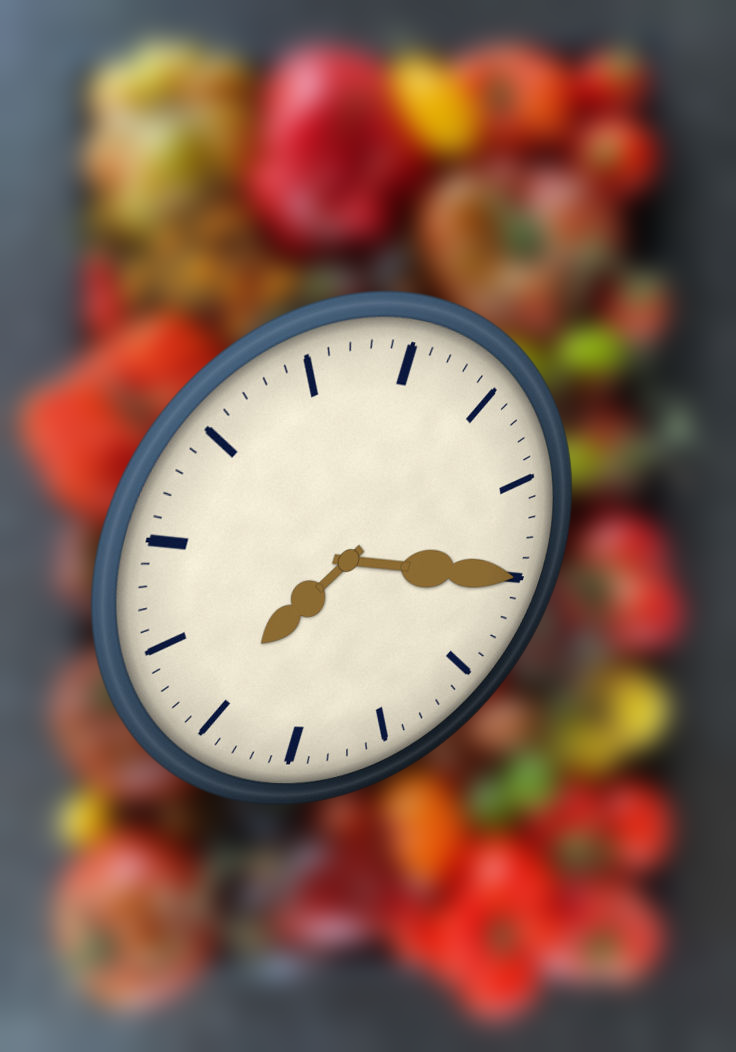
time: 7.15
